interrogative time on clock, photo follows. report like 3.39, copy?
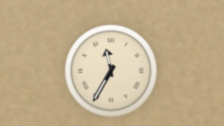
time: 11.35
